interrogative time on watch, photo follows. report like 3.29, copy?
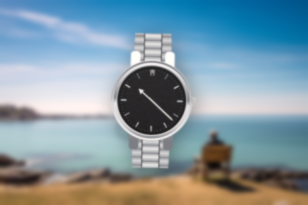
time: 10.22
